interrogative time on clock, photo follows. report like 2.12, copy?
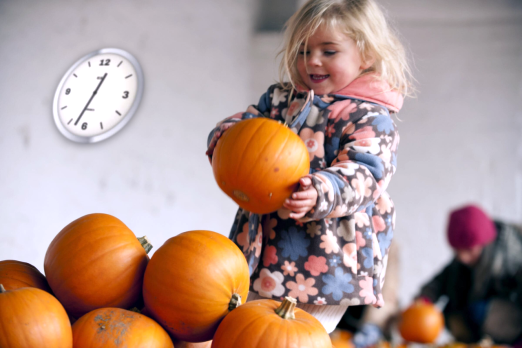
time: 12.33
